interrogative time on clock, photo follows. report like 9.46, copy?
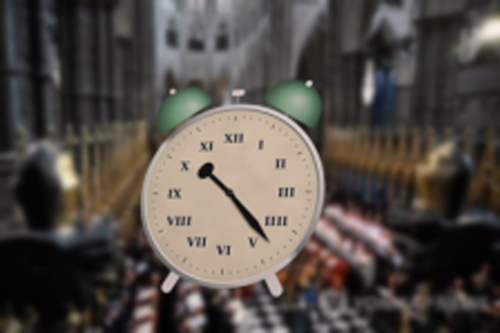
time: 10.23
